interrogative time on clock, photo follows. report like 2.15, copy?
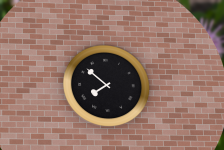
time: 7.52
